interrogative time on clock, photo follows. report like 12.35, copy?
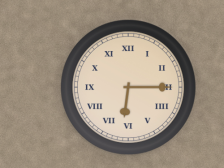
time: 6.15
